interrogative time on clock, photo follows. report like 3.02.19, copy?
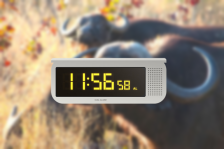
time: 11.56.58
